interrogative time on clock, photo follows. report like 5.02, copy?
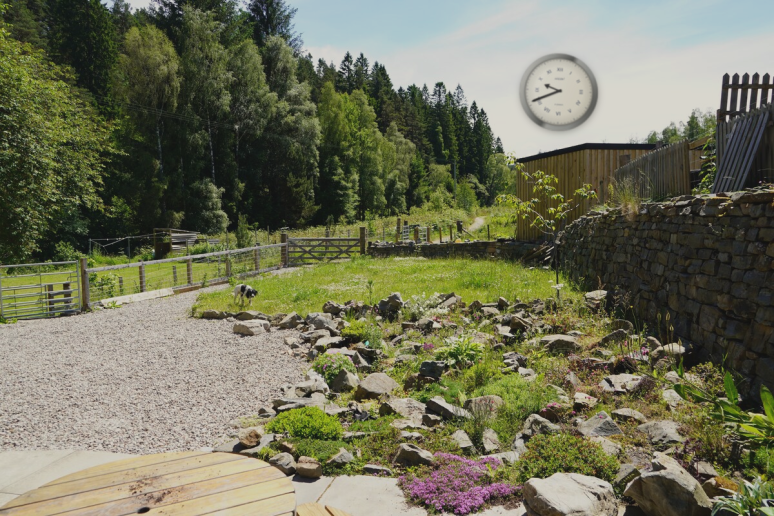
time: 9.41
